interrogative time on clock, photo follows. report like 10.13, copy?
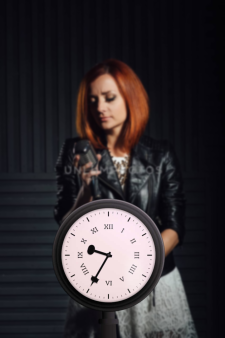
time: 9.35
